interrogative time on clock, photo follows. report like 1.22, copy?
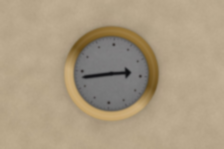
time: 2.43
